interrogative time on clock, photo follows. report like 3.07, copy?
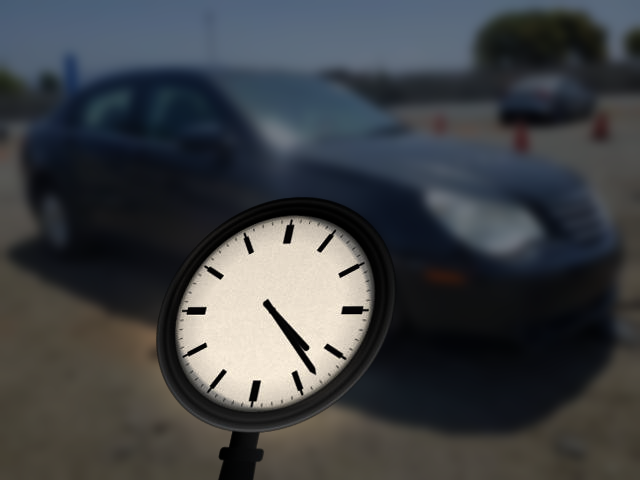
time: 4.23
